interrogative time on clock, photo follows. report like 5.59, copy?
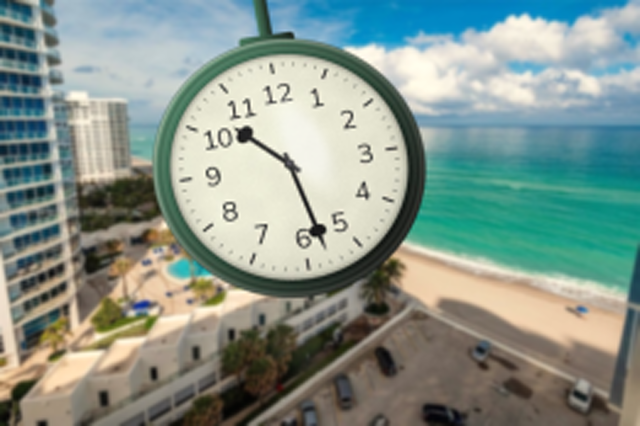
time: 10.28
